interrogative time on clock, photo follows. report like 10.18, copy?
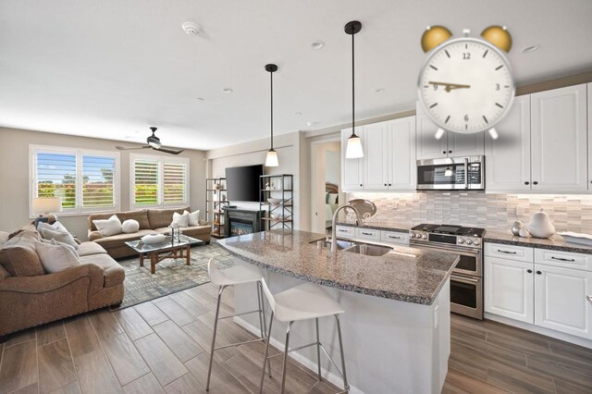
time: 8.46
